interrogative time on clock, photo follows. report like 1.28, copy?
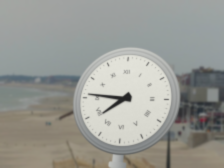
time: 7.46
